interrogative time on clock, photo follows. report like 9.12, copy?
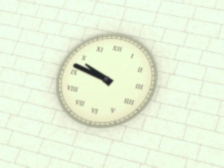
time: 9.47
